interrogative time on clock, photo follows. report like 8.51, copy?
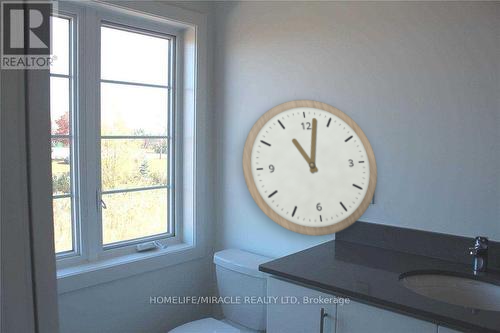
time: 11.02
